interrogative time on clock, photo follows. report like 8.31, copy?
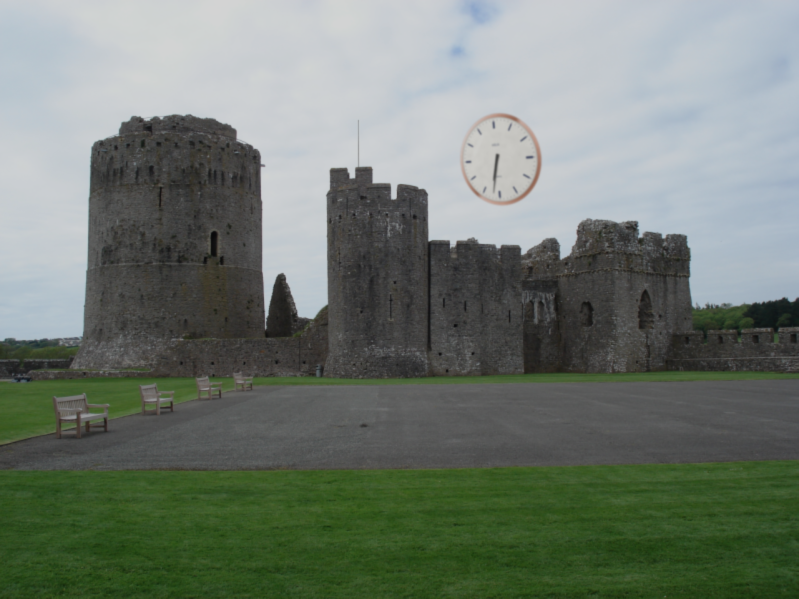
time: 6.32
